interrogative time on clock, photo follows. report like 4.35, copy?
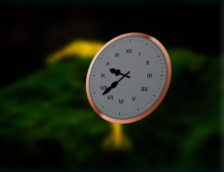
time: 9.38
